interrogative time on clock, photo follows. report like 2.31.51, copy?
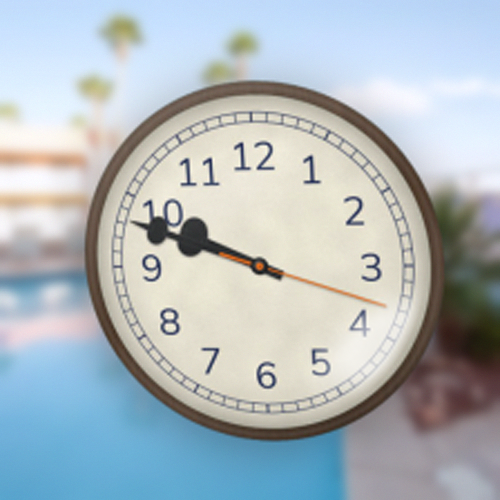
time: 9.48.18
